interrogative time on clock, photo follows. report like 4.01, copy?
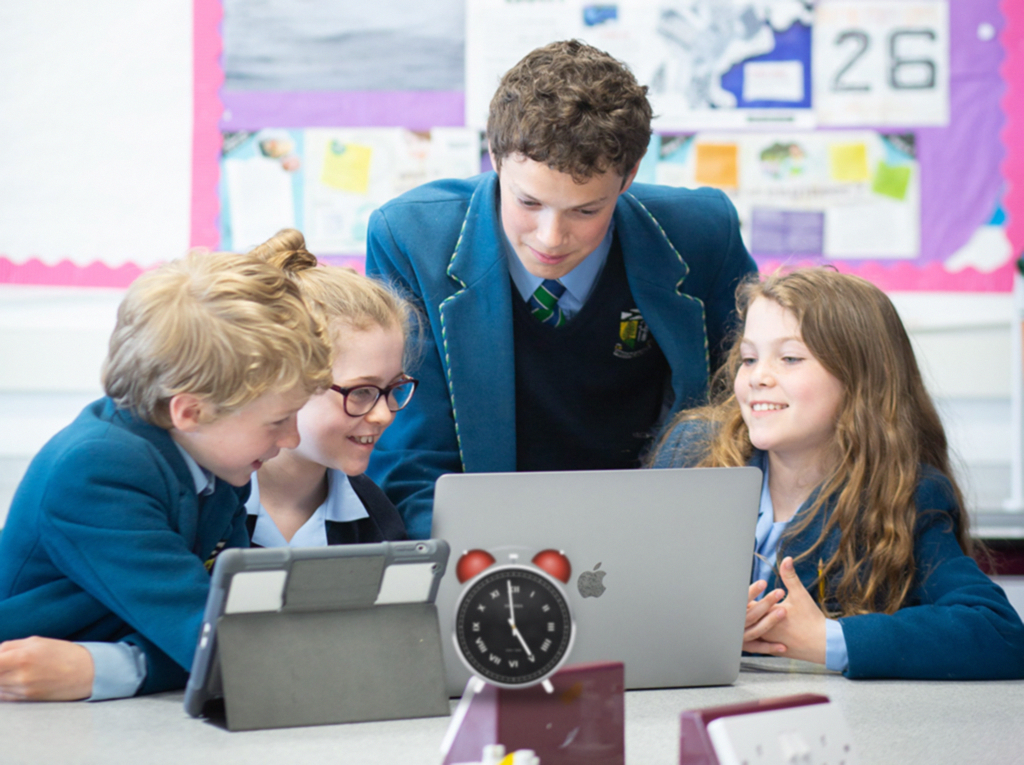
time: 4.59
